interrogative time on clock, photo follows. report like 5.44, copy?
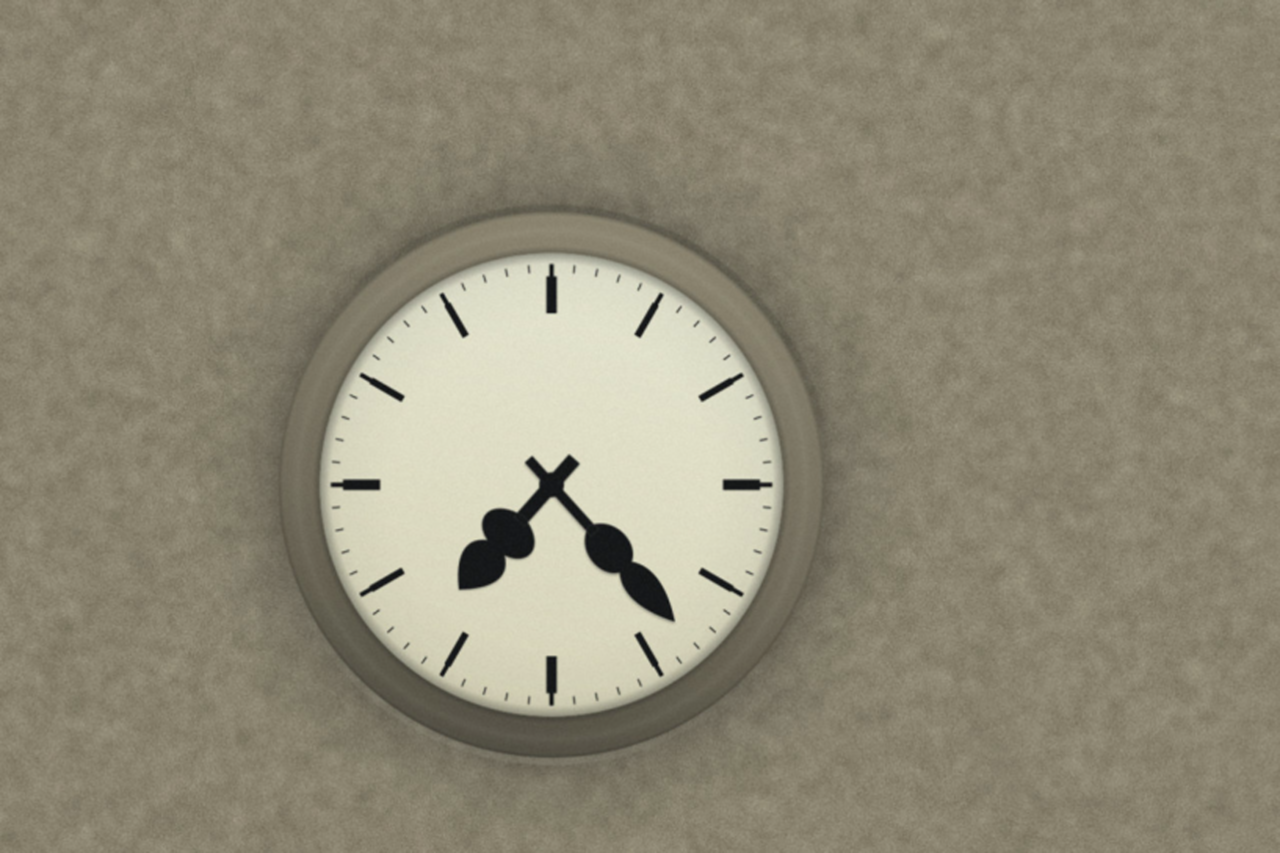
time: 7.23
